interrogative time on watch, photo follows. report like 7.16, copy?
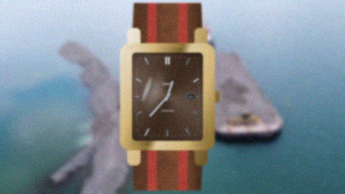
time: 12.37
